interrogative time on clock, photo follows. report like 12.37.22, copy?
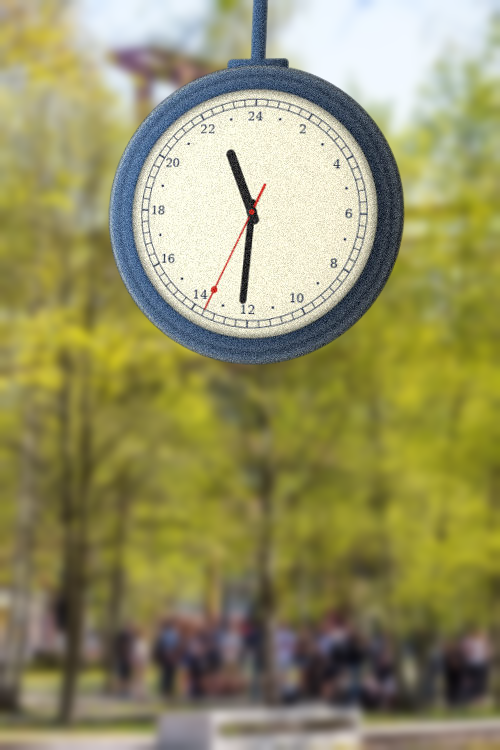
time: 22.30.34
